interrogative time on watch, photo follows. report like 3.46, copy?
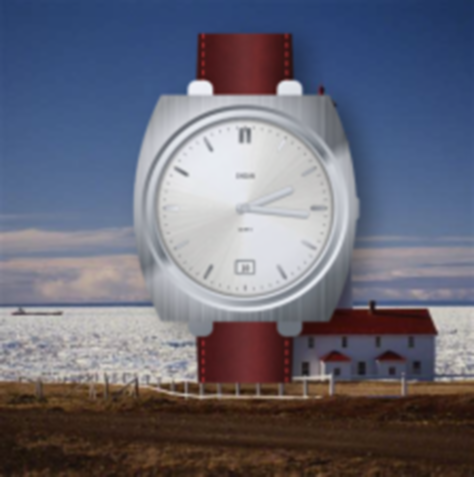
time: 2.16
